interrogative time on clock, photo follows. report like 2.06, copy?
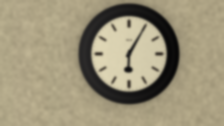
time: 6.05
